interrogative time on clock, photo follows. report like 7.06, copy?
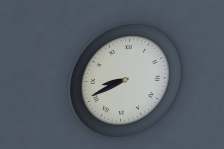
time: 8.41
